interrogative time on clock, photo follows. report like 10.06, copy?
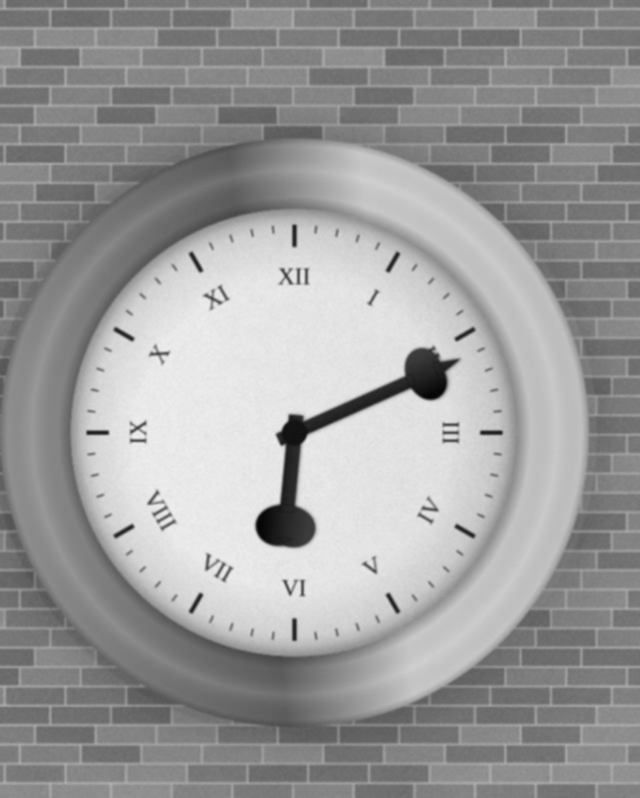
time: 6.11
